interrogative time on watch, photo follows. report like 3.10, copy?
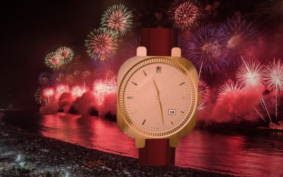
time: 11.28
